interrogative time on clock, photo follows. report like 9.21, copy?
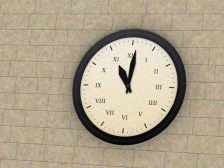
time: 11.01
